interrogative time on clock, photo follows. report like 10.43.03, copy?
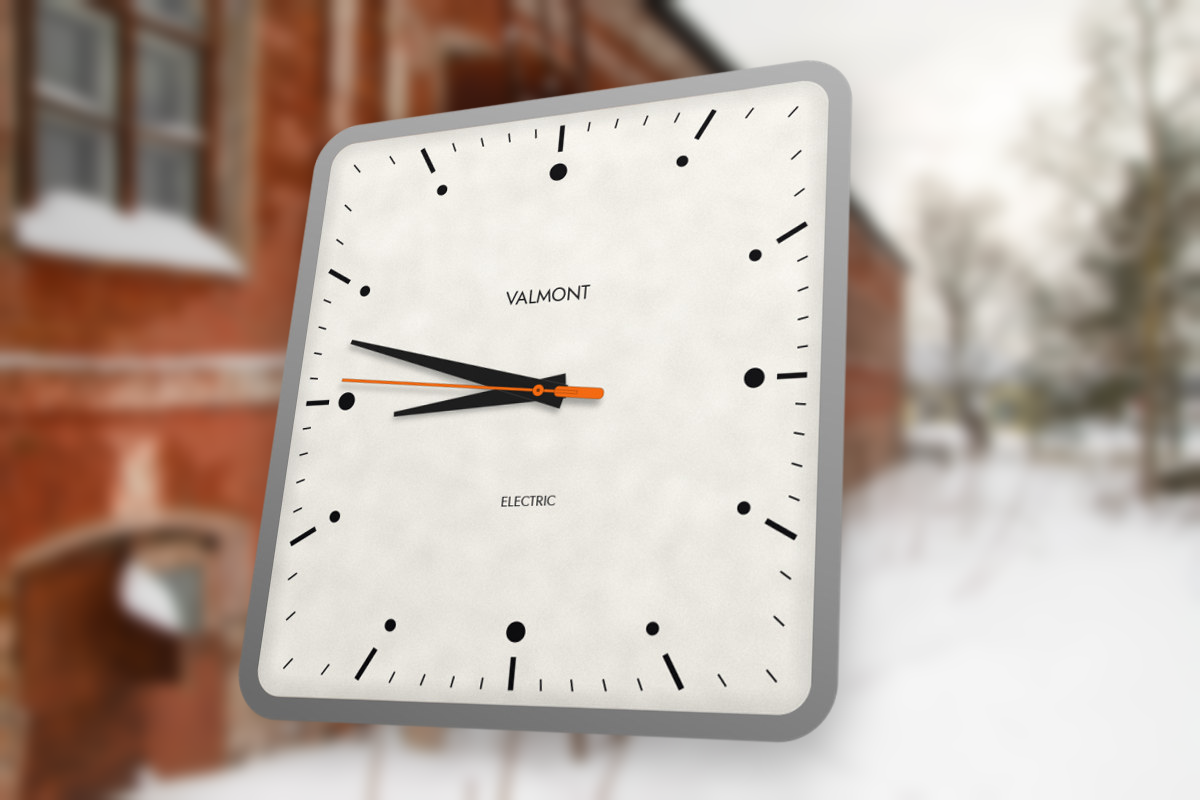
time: 8.47.46
